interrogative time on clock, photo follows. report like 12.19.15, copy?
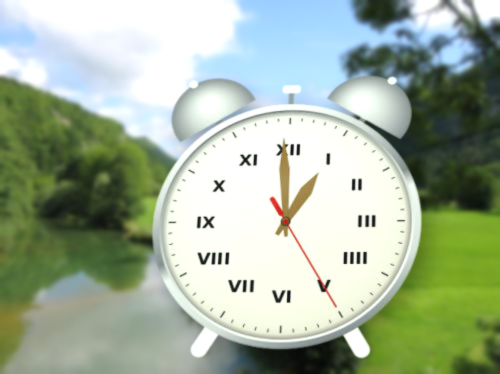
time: 12.59.25
